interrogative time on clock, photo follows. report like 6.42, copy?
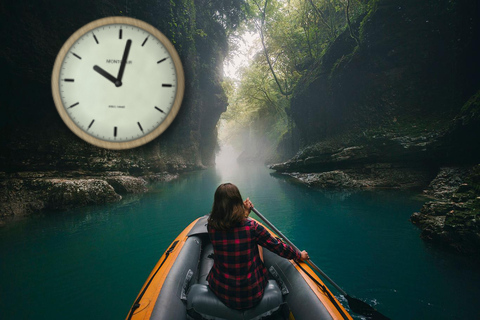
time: 10.02
